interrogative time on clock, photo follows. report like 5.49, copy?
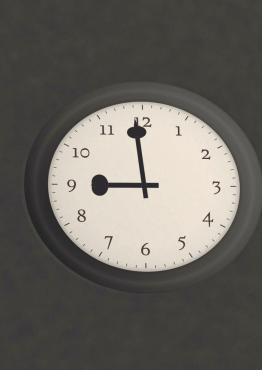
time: 8.59
